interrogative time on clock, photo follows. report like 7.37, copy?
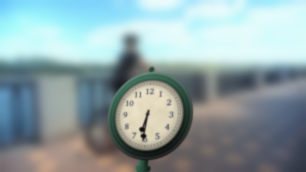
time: 6.31
